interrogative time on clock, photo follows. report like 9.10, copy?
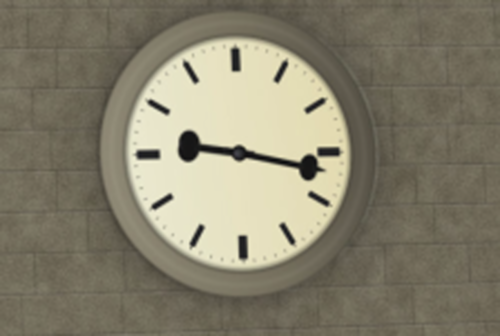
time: 9.17
